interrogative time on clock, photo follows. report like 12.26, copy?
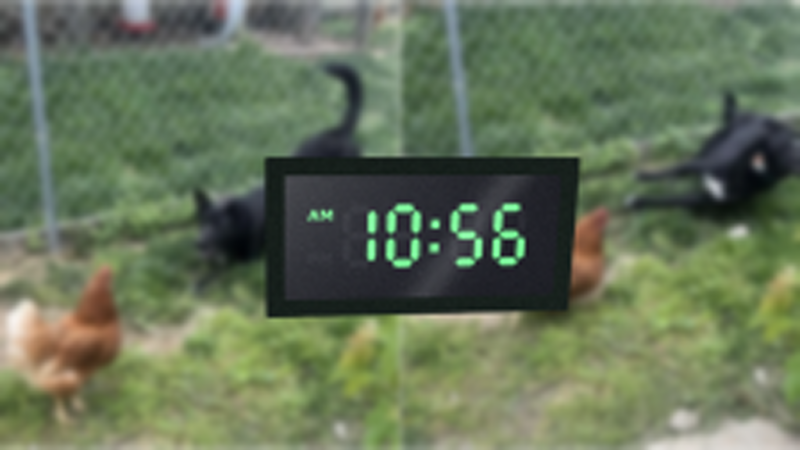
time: 10.56
